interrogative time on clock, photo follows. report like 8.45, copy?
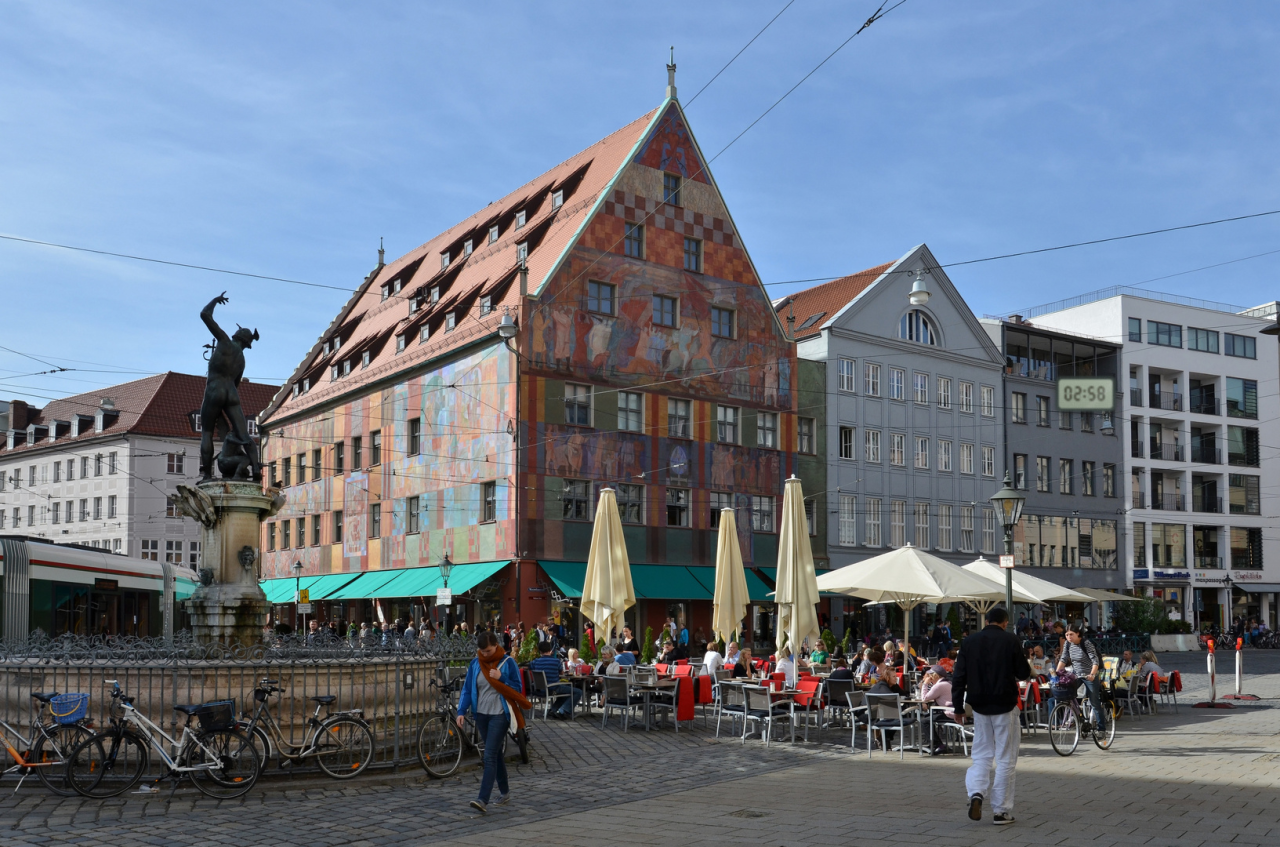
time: 2.58
